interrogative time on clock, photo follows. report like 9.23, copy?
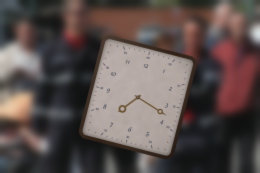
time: 7.18
